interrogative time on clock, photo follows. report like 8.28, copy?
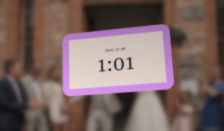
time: 1.01
